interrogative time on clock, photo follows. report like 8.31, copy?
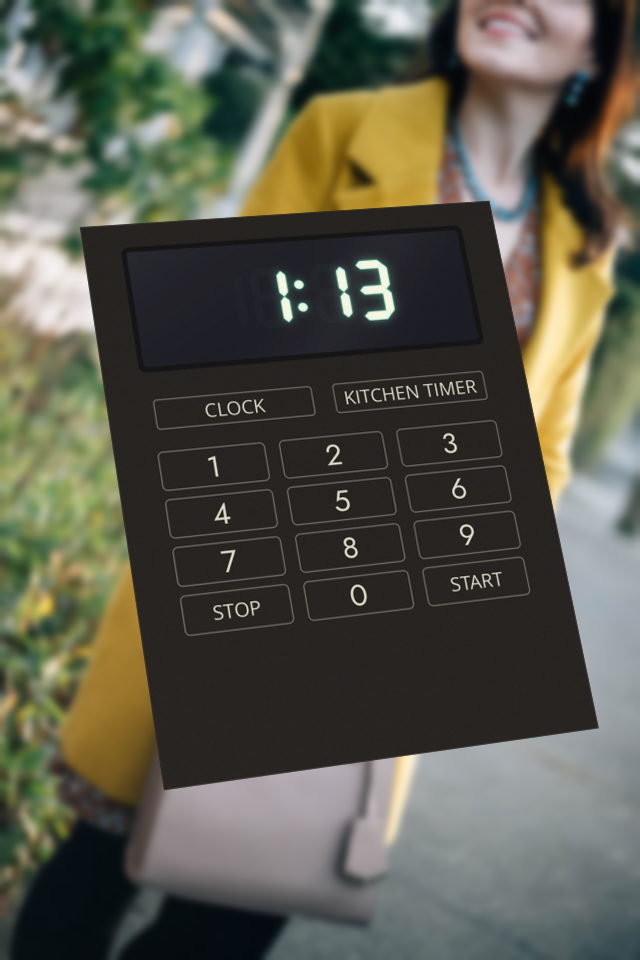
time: 1.13
